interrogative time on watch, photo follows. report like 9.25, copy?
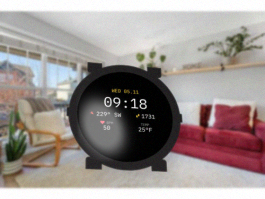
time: 9.18
